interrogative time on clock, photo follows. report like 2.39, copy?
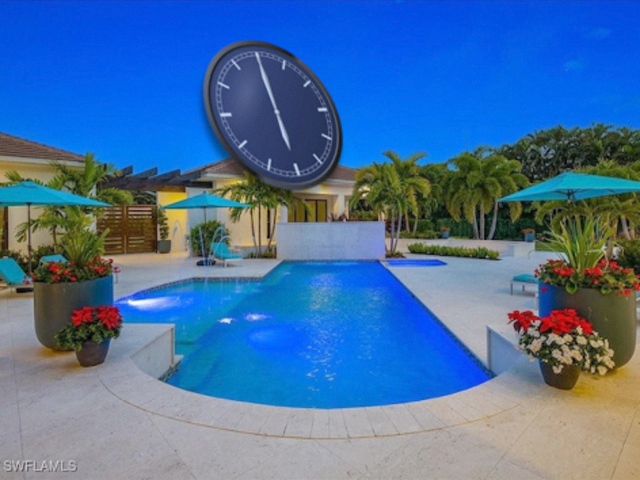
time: 6.00
